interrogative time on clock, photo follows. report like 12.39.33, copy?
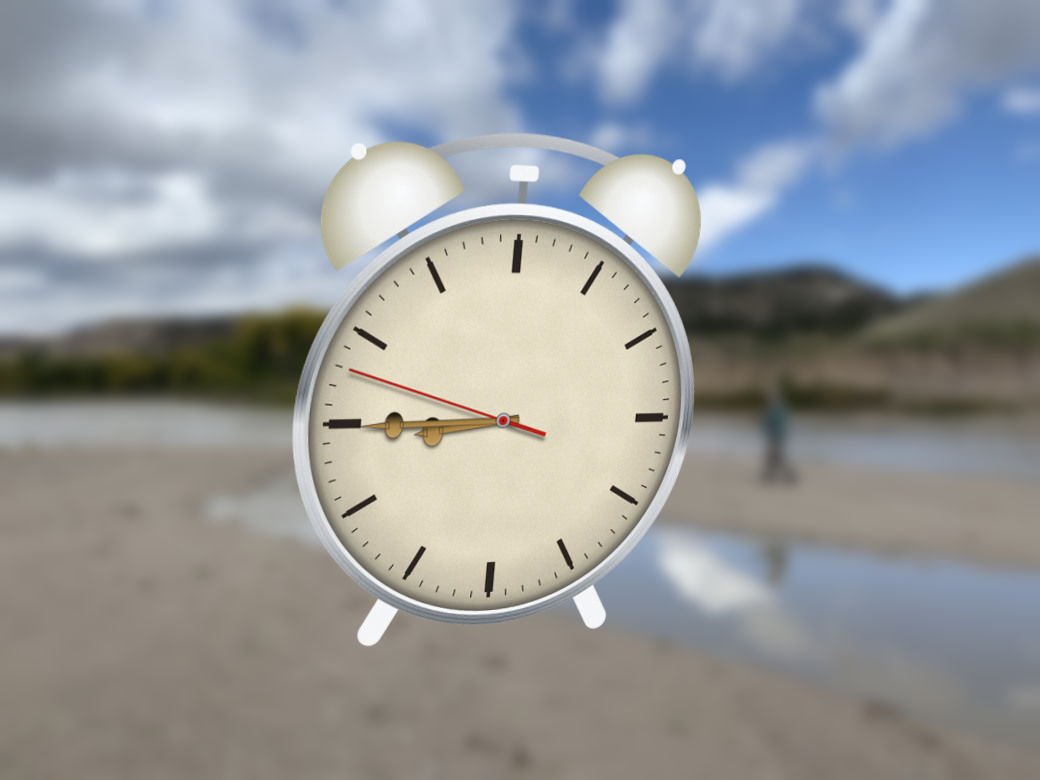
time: 8.44.48
